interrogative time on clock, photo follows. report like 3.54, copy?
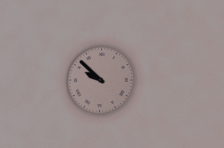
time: 9.52
